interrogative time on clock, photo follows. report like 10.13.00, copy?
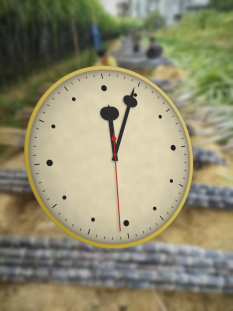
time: 12.04.31
